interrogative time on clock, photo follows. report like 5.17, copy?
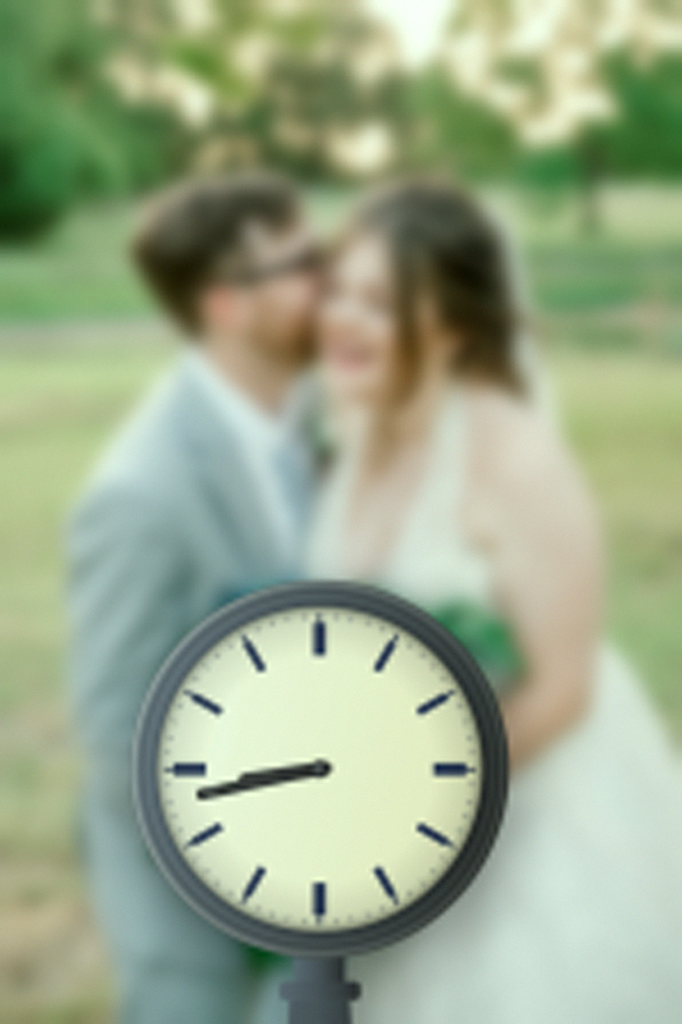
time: 8.43
